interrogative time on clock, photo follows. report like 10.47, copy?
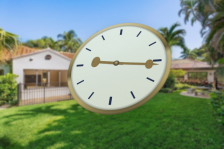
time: 9.16
